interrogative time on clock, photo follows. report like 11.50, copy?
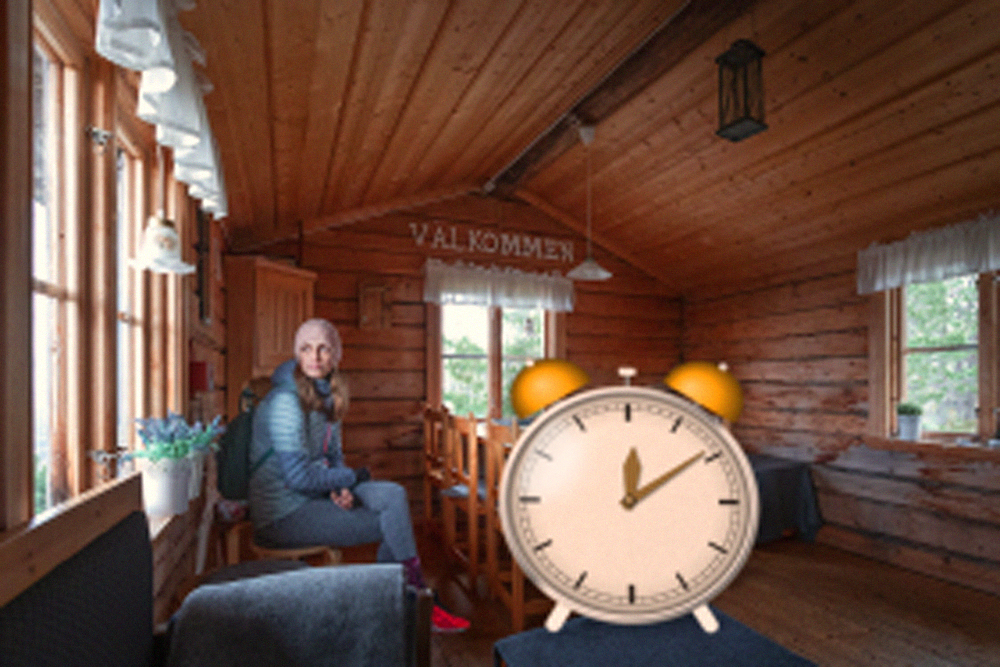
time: 12.09
